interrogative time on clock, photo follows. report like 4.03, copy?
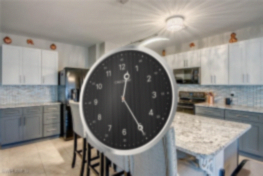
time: 12.25
